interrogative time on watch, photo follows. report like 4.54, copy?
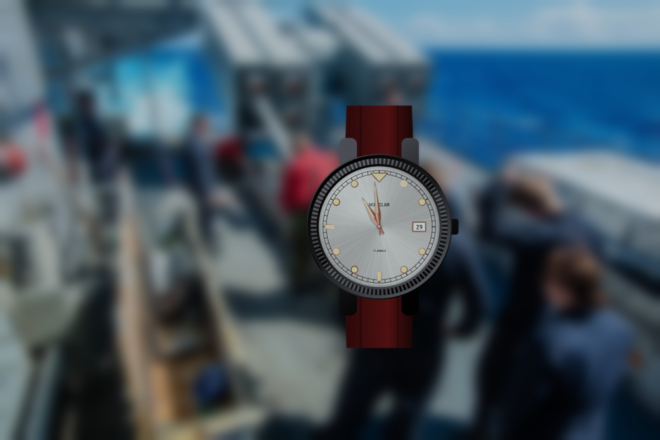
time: 10.59
